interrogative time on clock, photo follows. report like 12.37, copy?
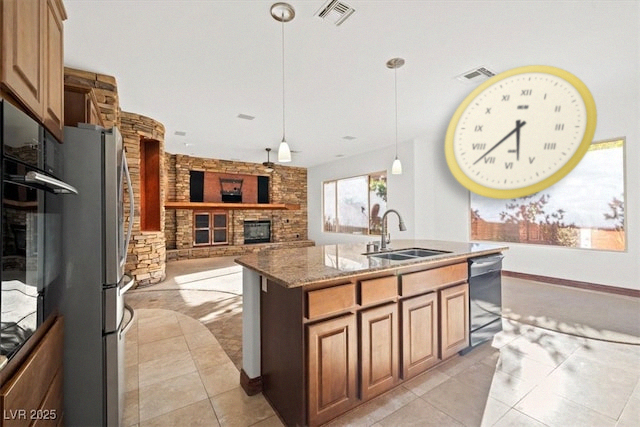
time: 5.37
